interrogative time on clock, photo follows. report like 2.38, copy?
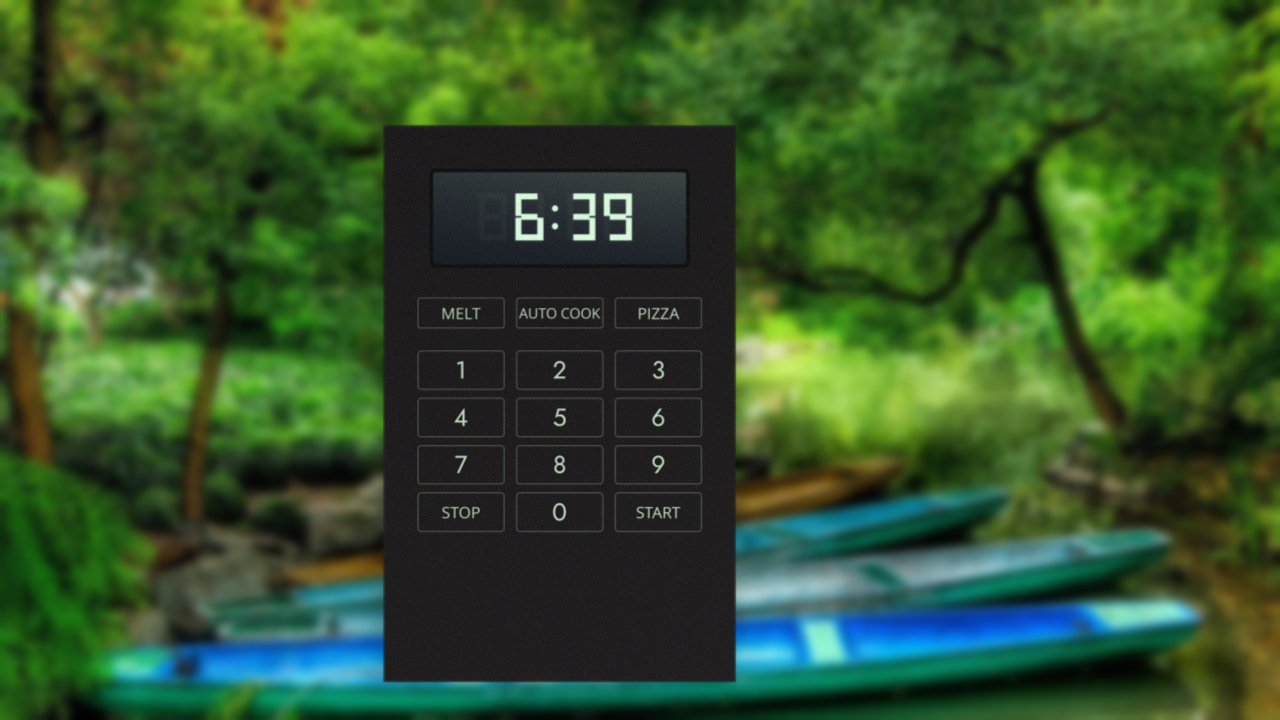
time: 6.39
